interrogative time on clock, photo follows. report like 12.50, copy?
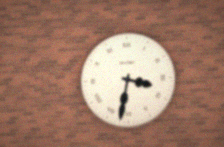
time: 3.32
